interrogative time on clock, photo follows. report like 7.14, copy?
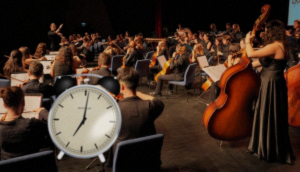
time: 7.01
